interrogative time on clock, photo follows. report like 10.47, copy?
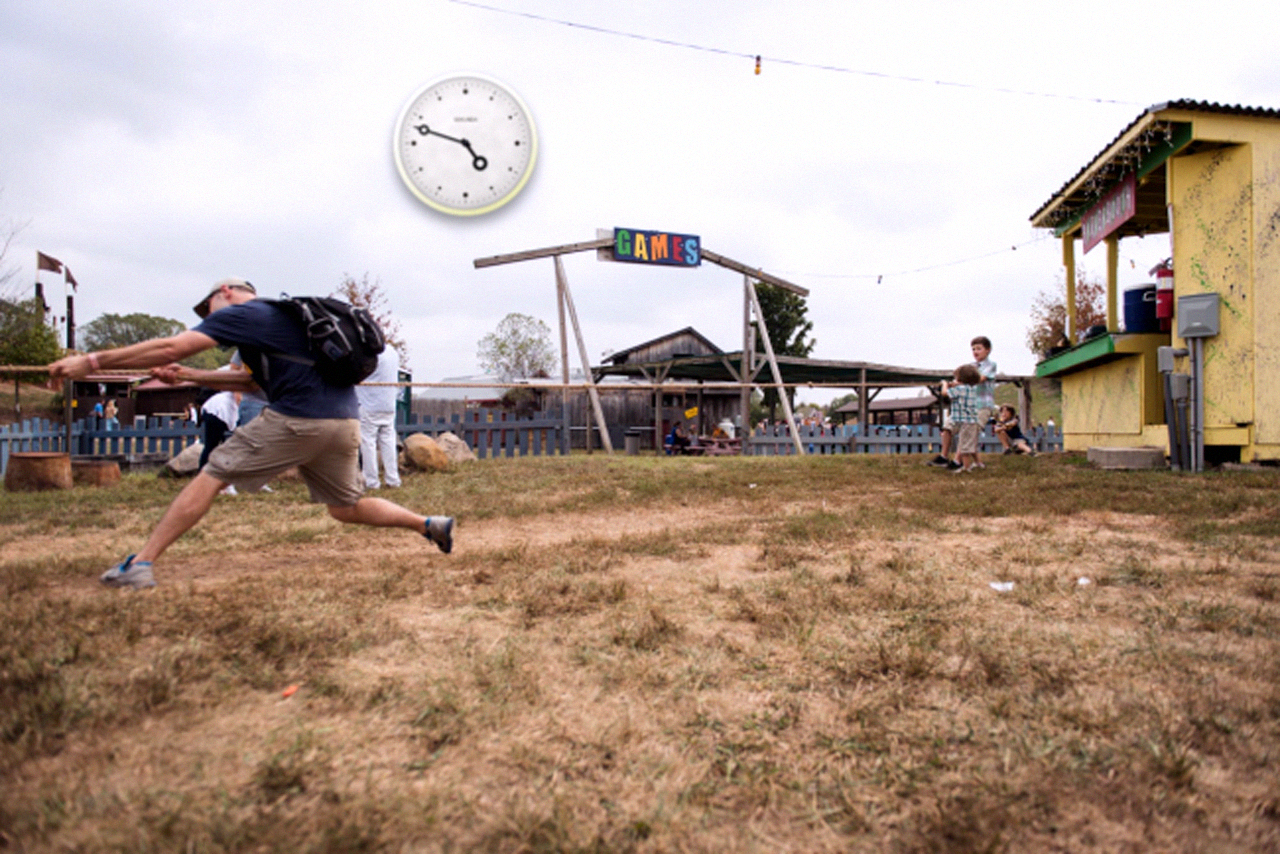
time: 4.48
